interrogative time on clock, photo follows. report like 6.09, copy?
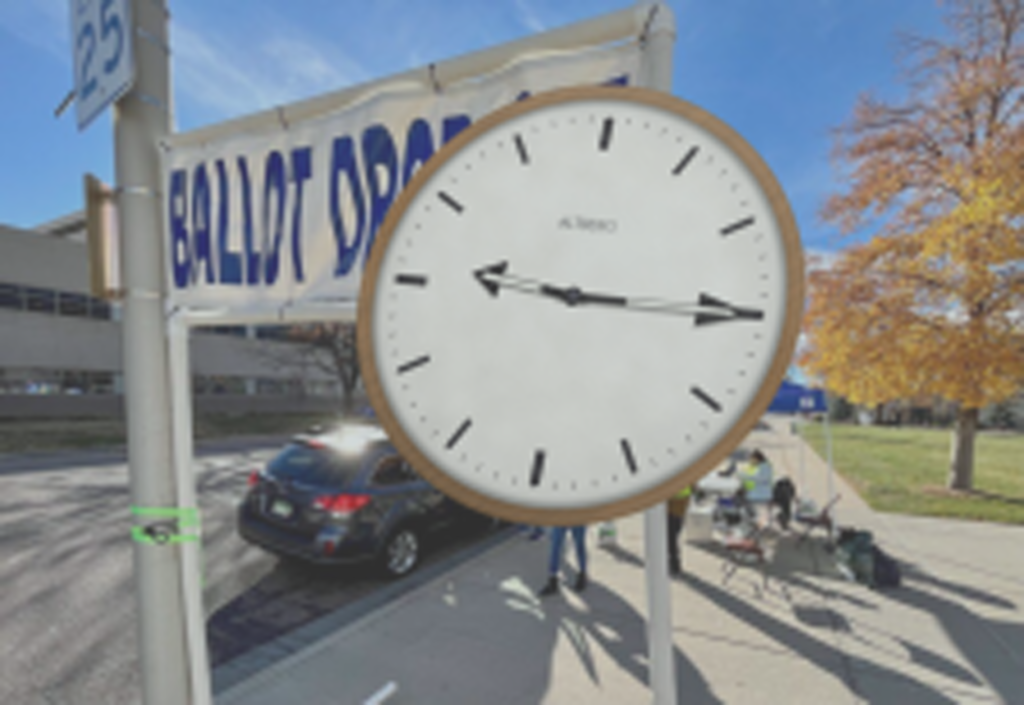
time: 9.15
